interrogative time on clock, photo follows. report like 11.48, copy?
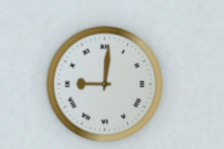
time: 9.01
